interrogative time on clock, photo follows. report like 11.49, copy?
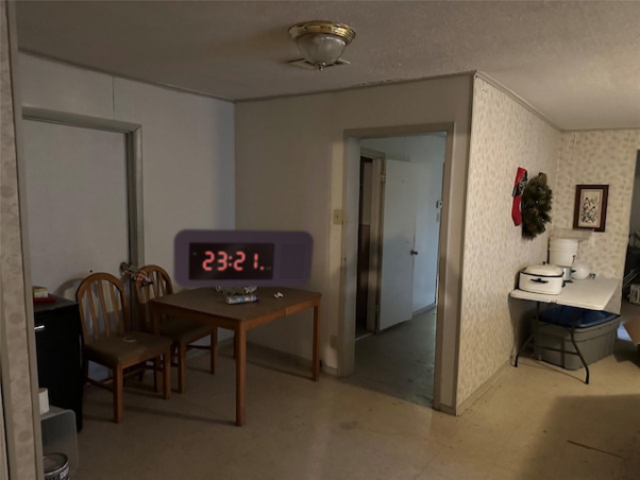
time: 23.21
